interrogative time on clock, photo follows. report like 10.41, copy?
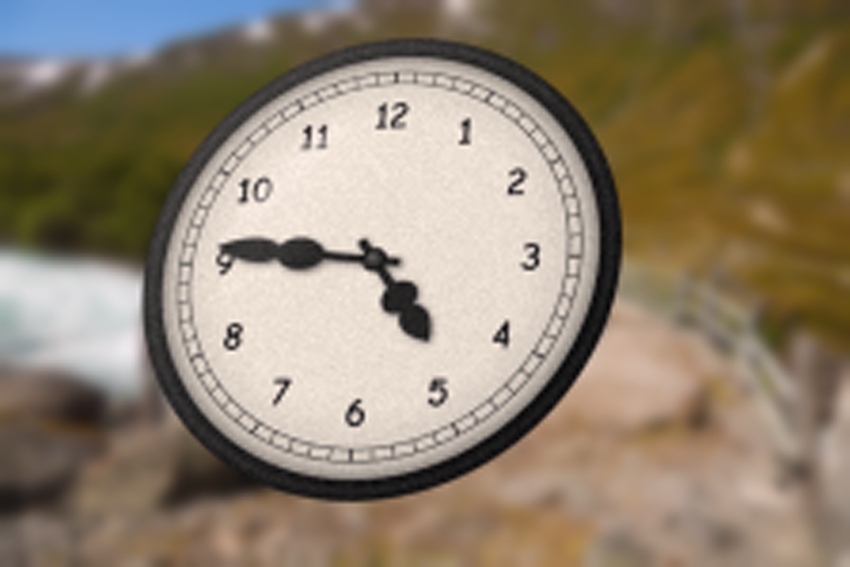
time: 4.46
